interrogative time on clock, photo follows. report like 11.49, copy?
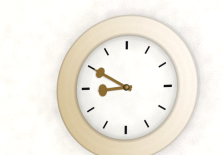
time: 8.50
